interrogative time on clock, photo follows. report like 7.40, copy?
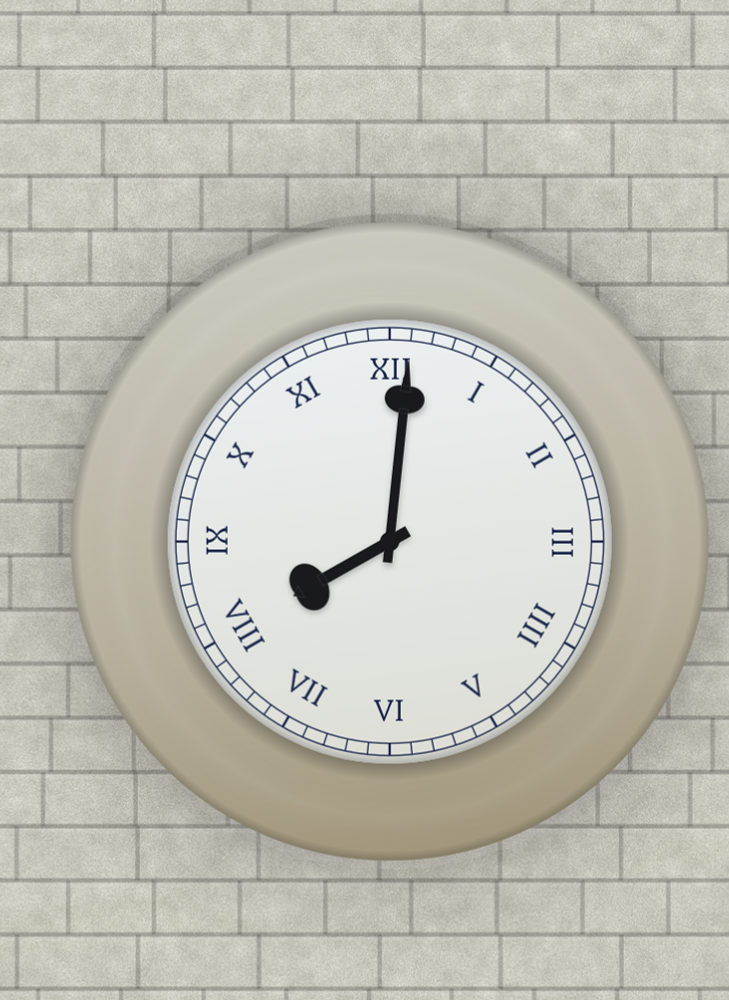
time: 8.01
